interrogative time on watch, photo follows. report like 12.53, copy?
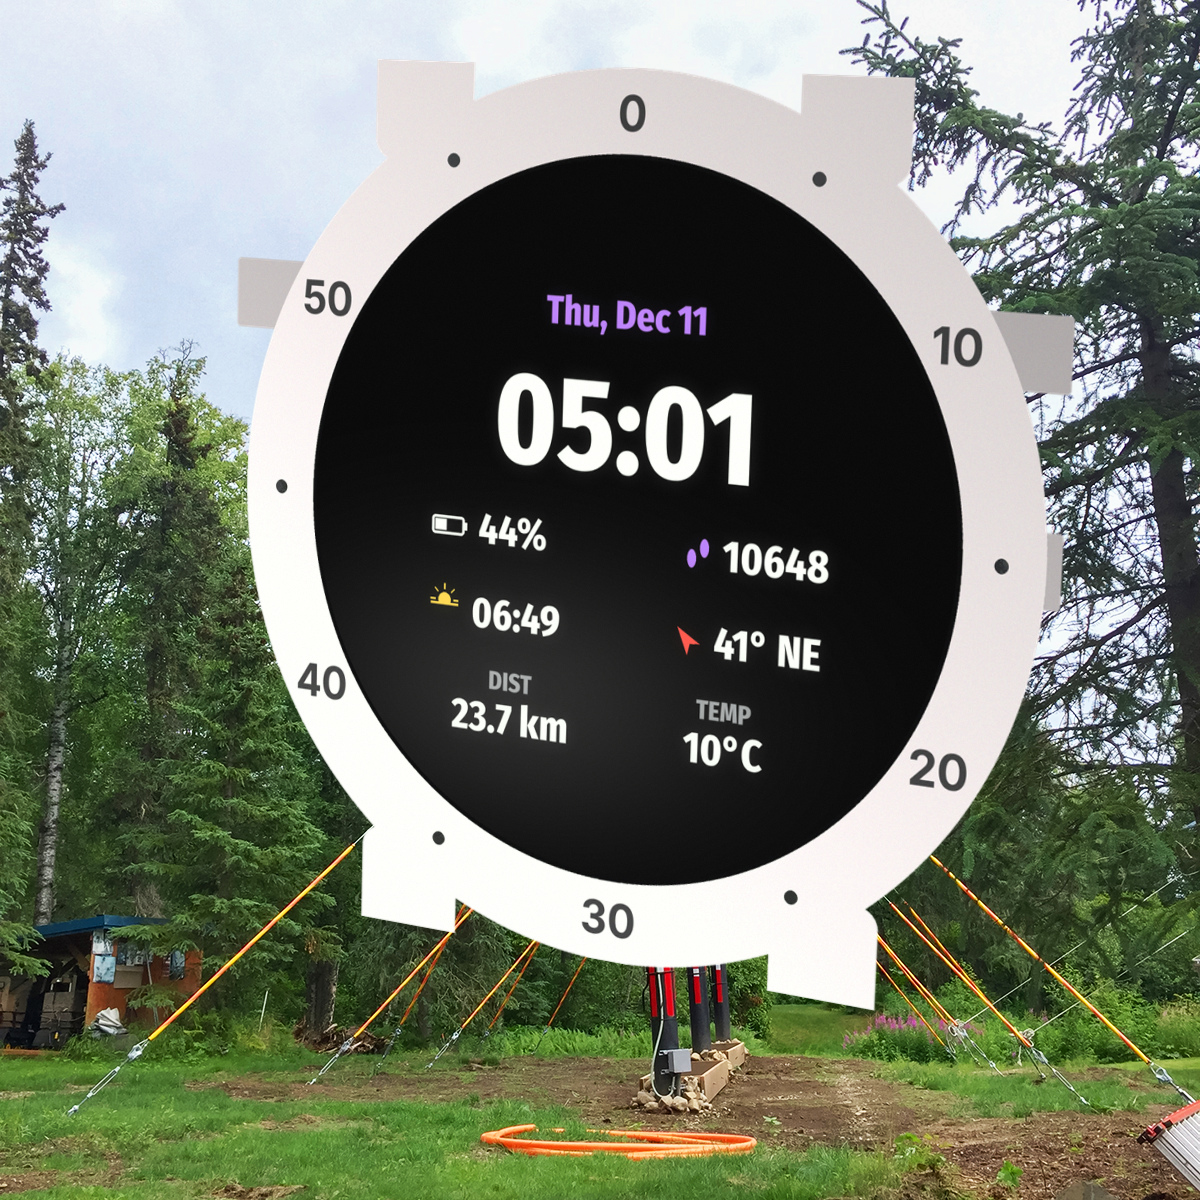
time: 5.01
